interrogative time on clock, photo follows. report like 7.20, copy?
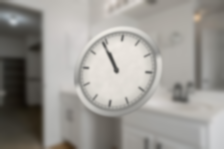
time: 10.54
